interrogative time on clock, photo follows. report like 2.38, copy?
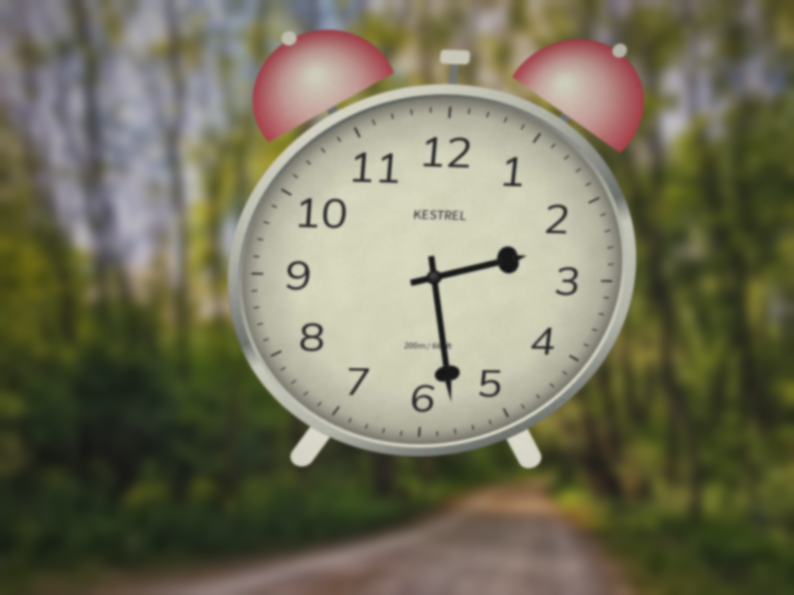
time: 2.28
